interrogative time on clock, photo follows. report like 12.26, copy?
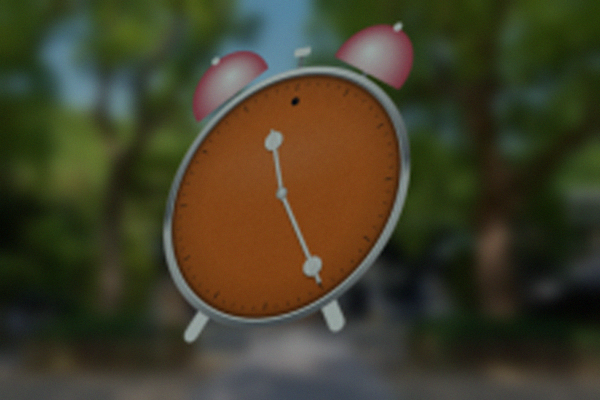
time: 11.25
